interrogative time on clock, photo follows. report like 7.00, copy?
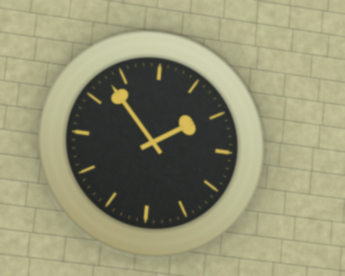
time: 1.53
